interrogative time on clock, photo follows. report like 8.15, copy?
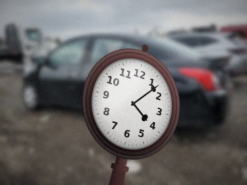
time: 4.07
